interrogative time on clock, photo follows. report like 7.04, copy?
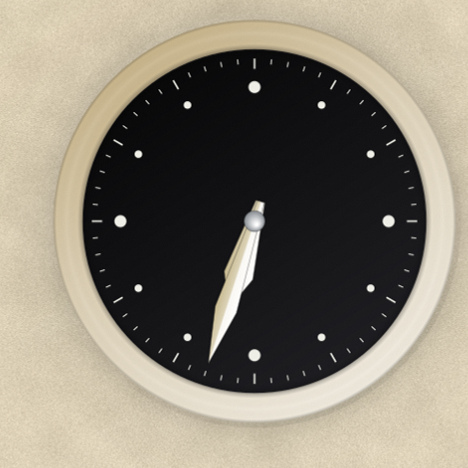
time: 6.33
